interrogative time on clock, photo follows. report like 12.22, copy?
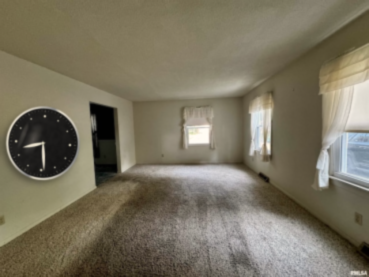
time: 8.29
